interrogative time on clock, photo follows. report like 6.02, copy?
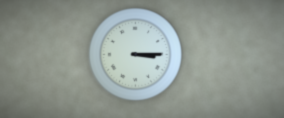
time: 3.15
